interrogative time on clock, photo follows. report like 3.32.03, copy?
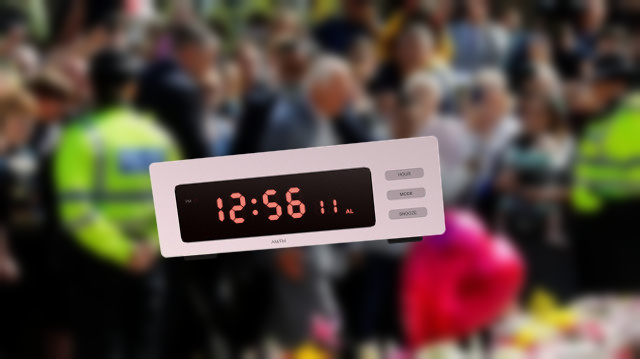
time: 12.56.11
